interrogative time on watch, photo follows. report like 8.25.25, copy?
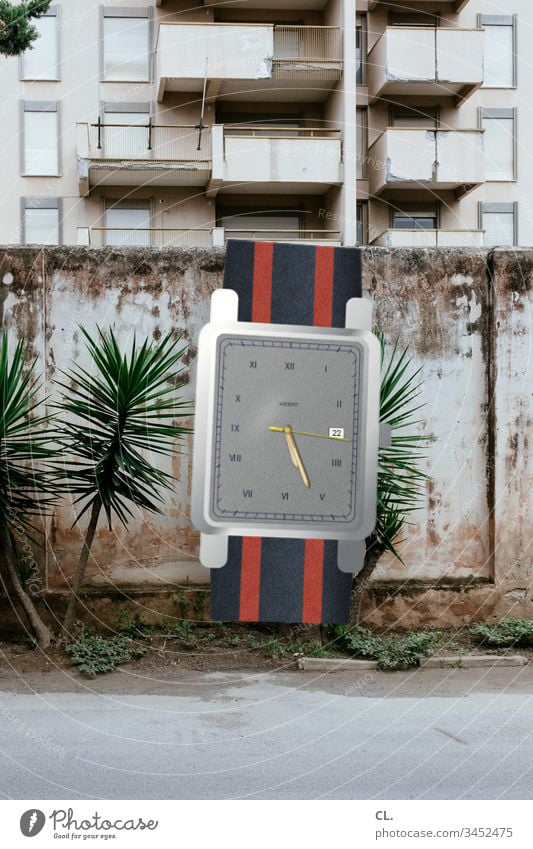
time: 5.26.16
